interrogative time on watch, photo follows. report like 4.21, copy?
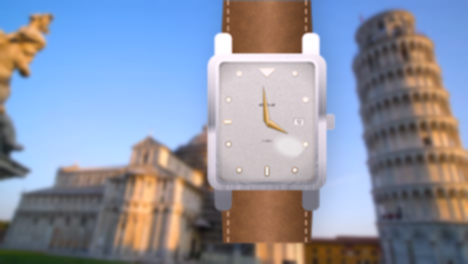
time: 3.59
